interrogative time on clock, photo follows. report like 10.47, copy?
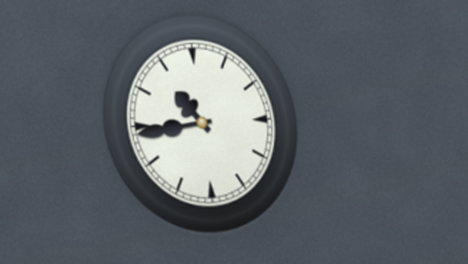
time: 10.44
